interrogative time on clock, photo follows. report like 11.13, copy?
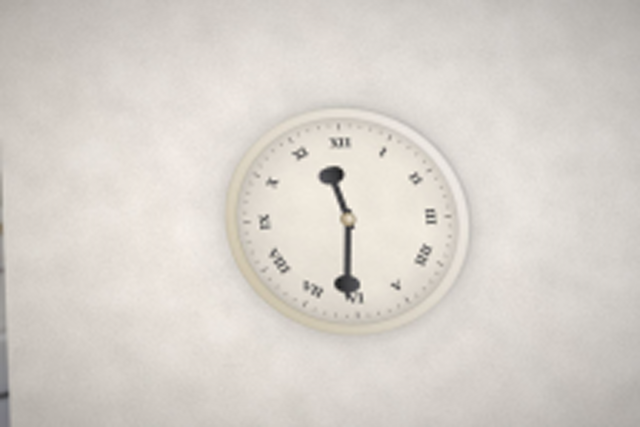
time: 11.31
